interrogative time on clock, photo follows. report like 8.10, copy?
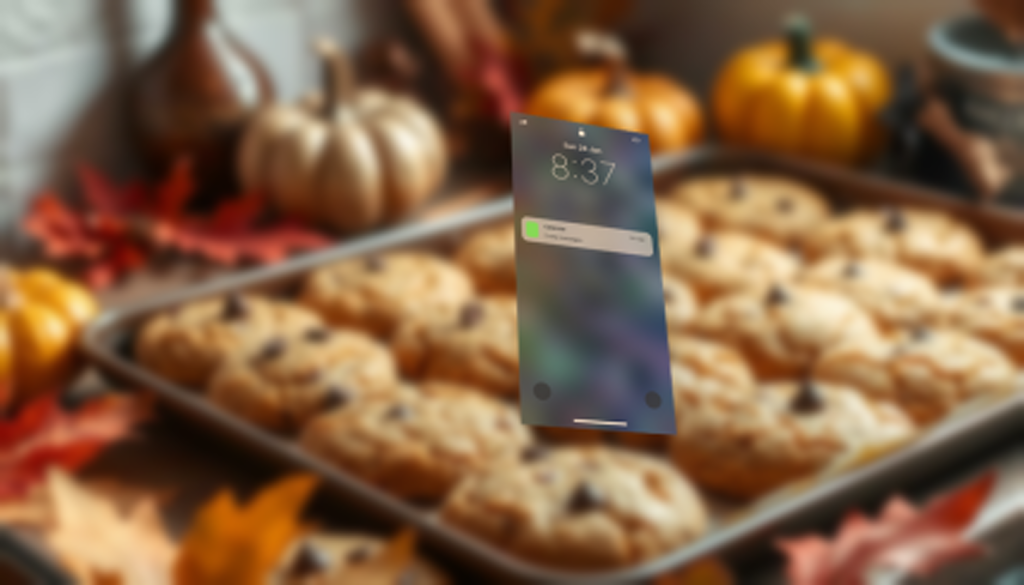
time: 8.37
